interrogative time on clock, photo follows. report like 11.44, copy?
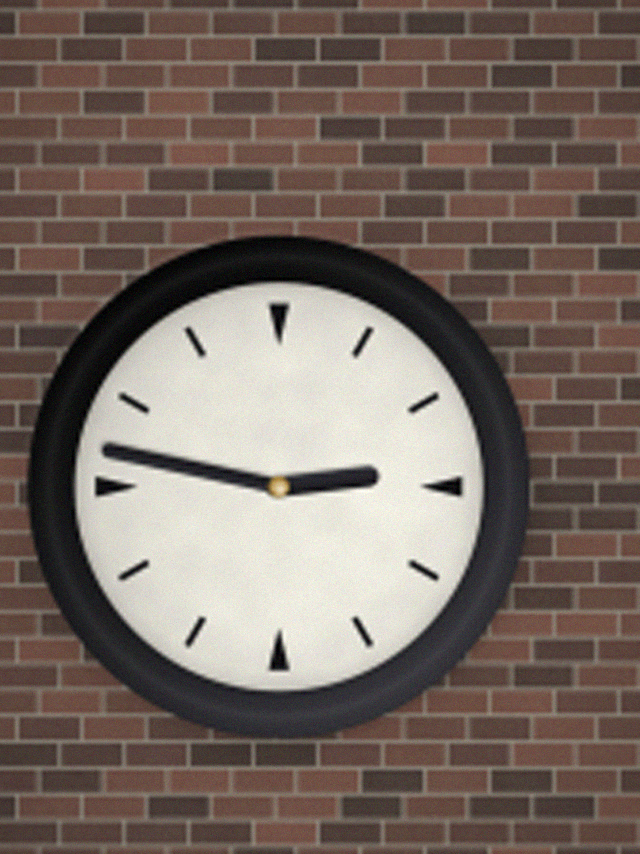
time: 2.47
